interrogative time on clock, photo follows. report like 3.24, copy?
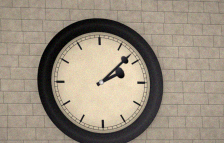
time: 2.08
